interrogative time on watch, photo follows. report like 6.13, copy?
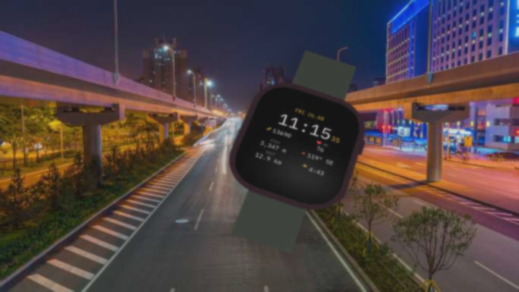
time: 11.15
